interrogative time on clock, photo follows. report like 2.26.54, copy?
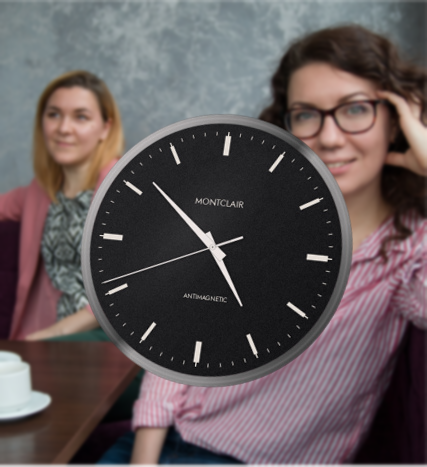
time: 4.51.41
